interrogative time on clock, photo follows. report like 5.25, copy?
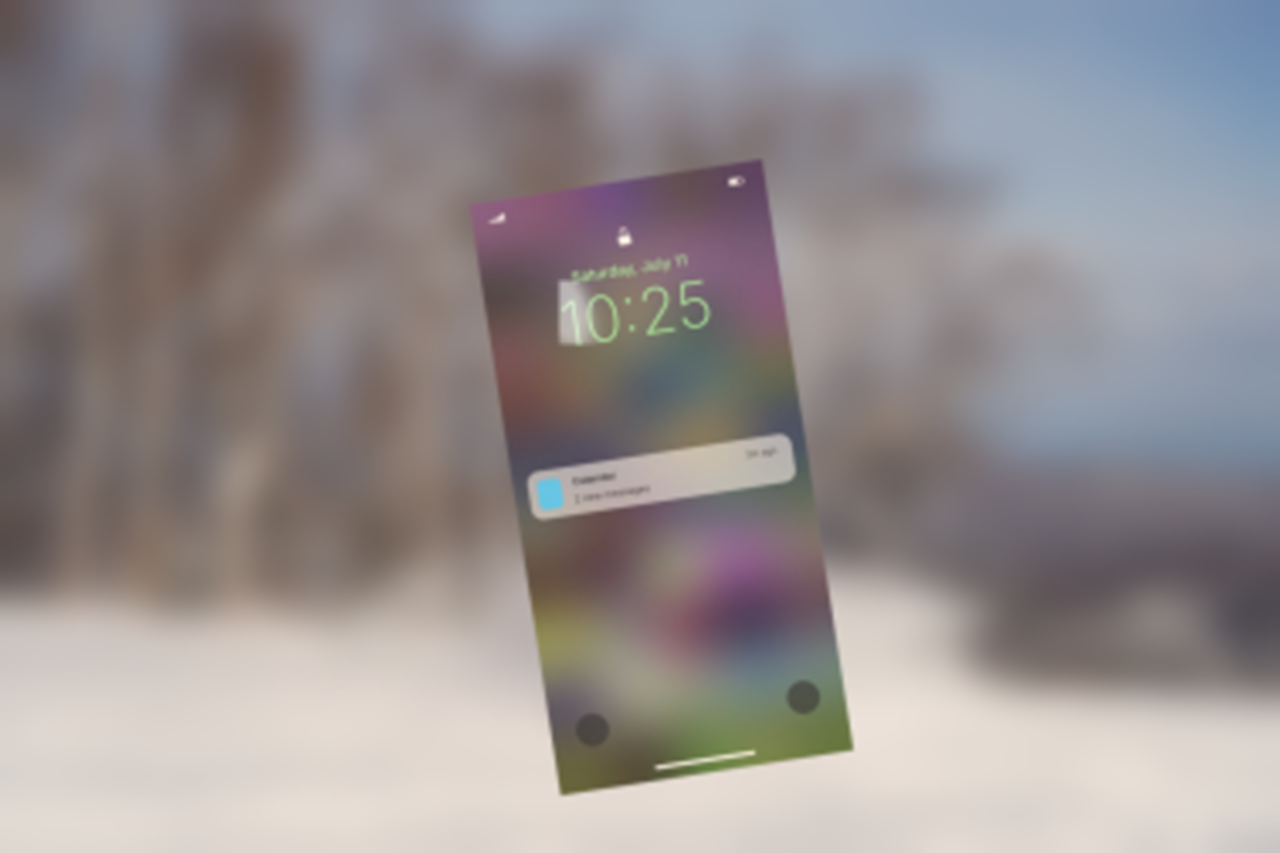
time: 10.25
